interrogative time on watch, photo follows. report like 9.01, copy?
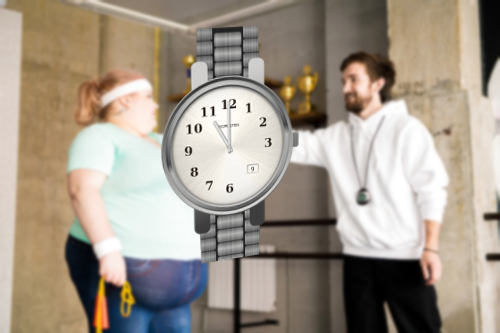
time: 11.00
